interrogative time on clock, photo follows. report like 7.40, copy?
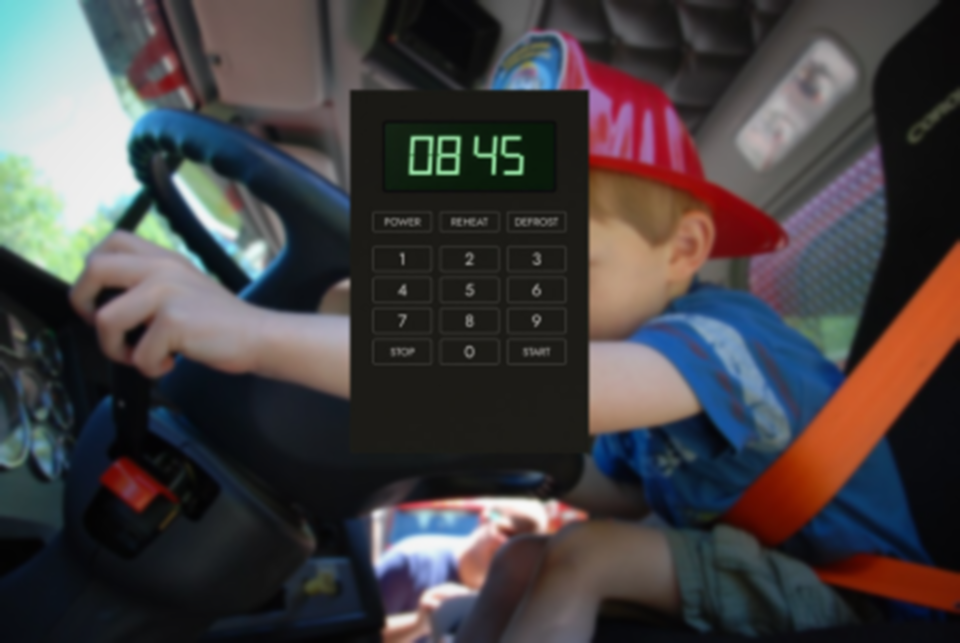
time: 8.45
